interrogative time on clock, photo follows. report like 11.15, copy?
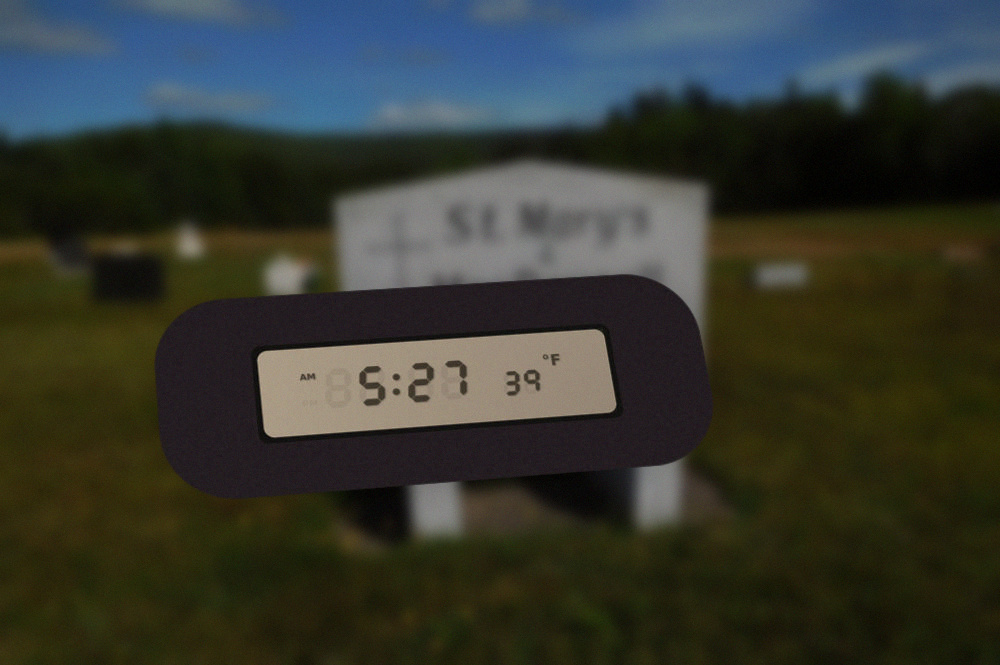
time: 5.27
